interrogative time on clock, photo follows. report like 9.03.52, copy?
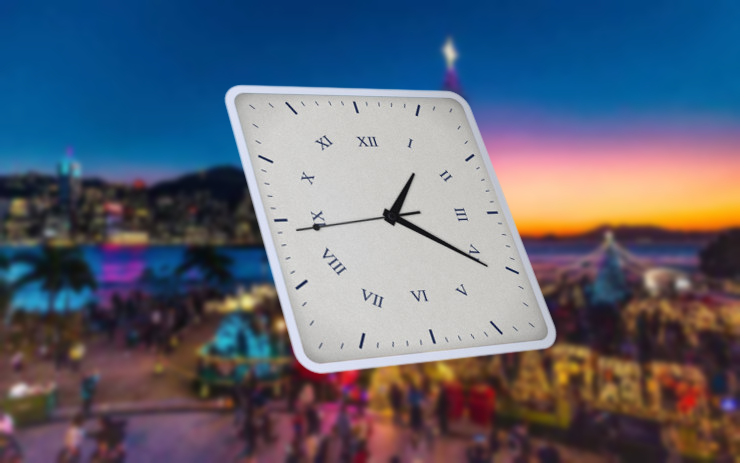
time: 1.20.44
